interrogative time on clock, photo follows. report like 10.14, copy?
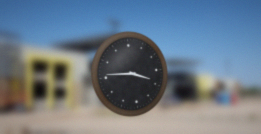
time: 3.46
